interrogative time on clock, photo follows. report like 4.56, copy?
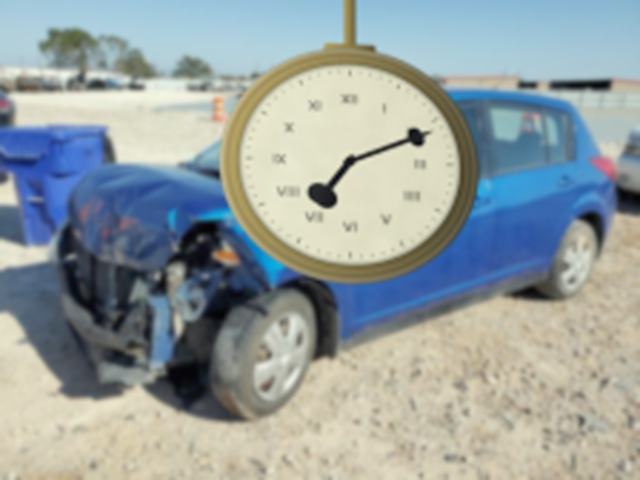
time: 7.11
